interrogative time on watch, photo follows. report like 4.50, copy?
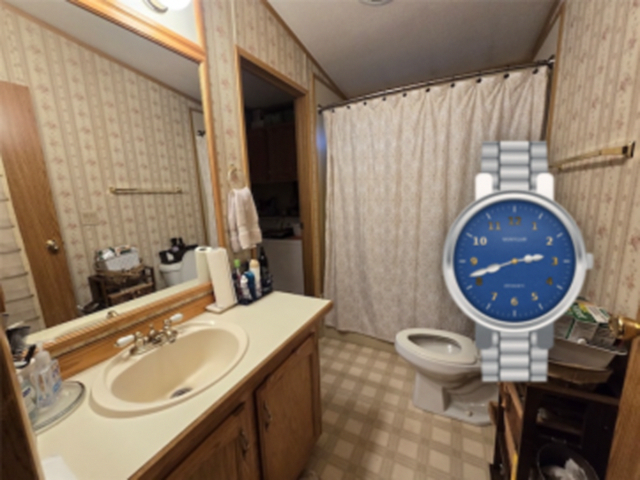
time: 2.42
